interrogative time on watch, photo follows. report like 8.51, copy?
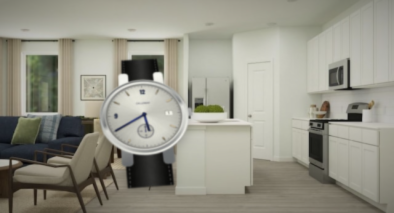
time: 5.40
